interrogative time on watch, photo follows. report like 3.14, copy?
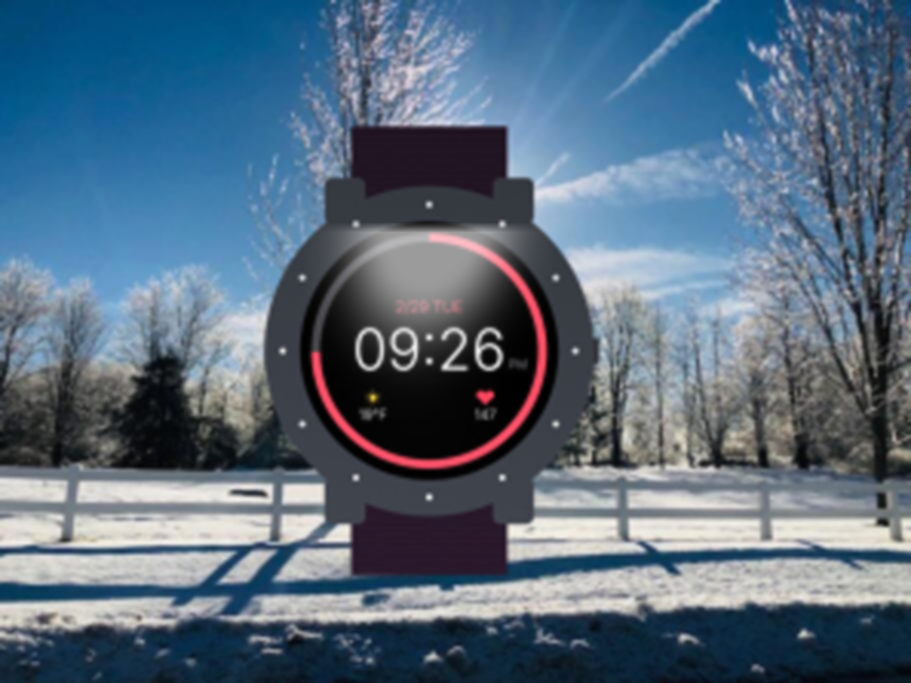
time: 9.26
